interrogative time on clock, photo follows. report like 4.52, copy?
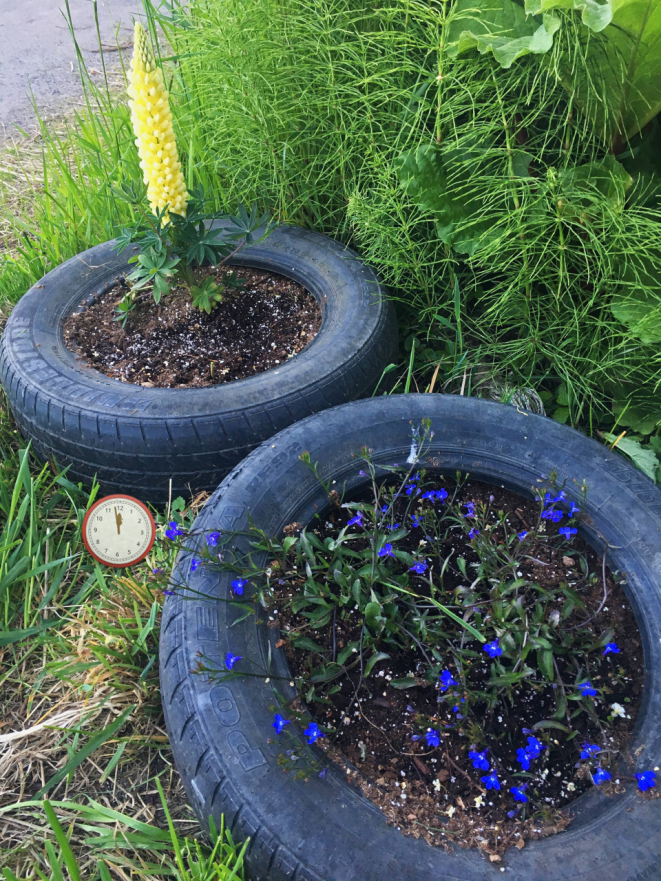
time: 11.58
